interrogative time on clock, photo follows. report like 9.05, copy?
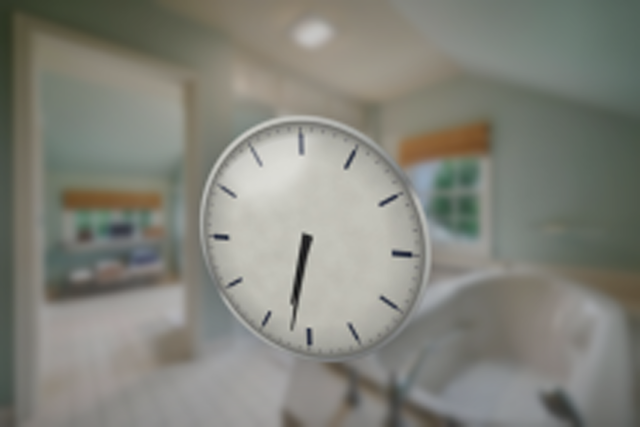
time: 6.32
